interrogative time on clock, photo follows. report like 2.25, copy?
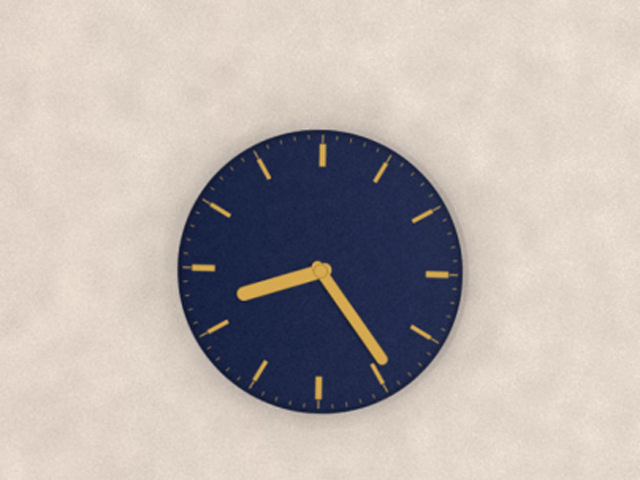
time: 8.24
